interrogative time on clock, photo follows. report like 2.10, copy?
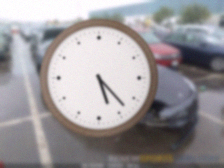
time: 5.23
